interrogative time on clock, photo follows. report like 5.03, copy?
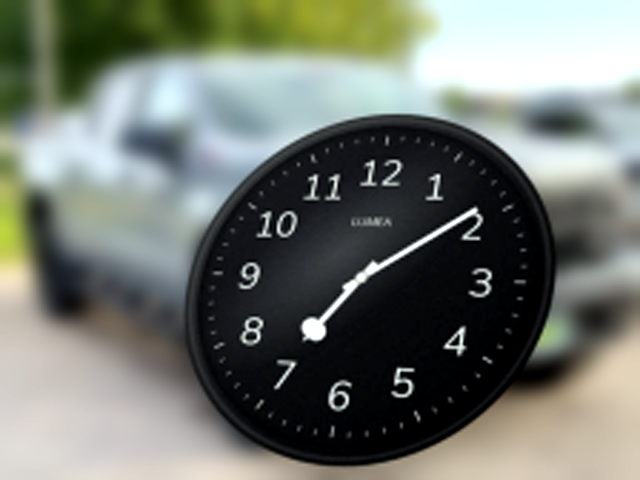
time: 7.09
